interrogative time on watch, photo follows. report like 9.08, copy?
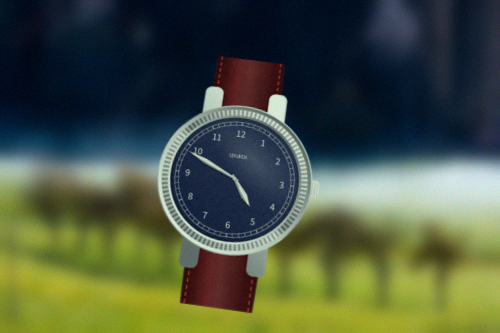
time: 4.49
